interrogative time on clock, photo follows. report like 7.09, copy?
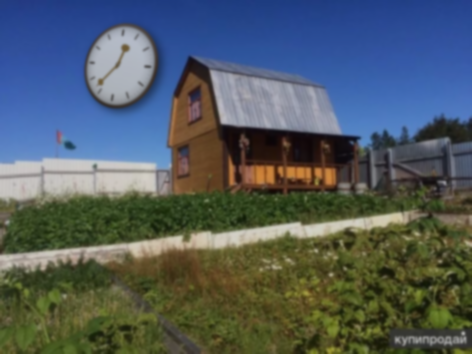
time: 12.37
